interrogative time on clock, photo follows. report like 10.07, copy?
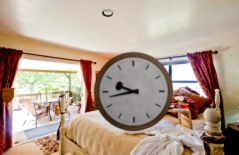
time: 9.43
